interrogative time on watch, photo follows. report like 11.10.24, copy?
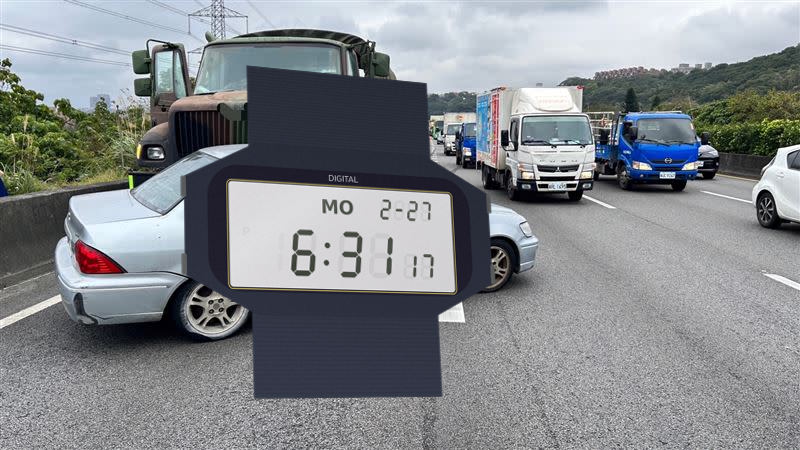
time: 6.31.17
